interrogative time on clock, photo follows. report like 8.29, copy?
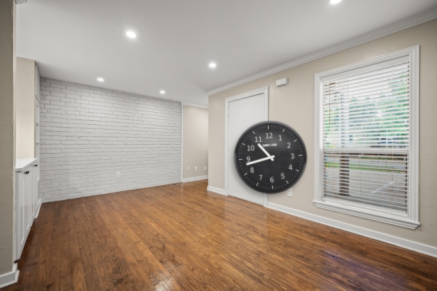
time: 10.43
